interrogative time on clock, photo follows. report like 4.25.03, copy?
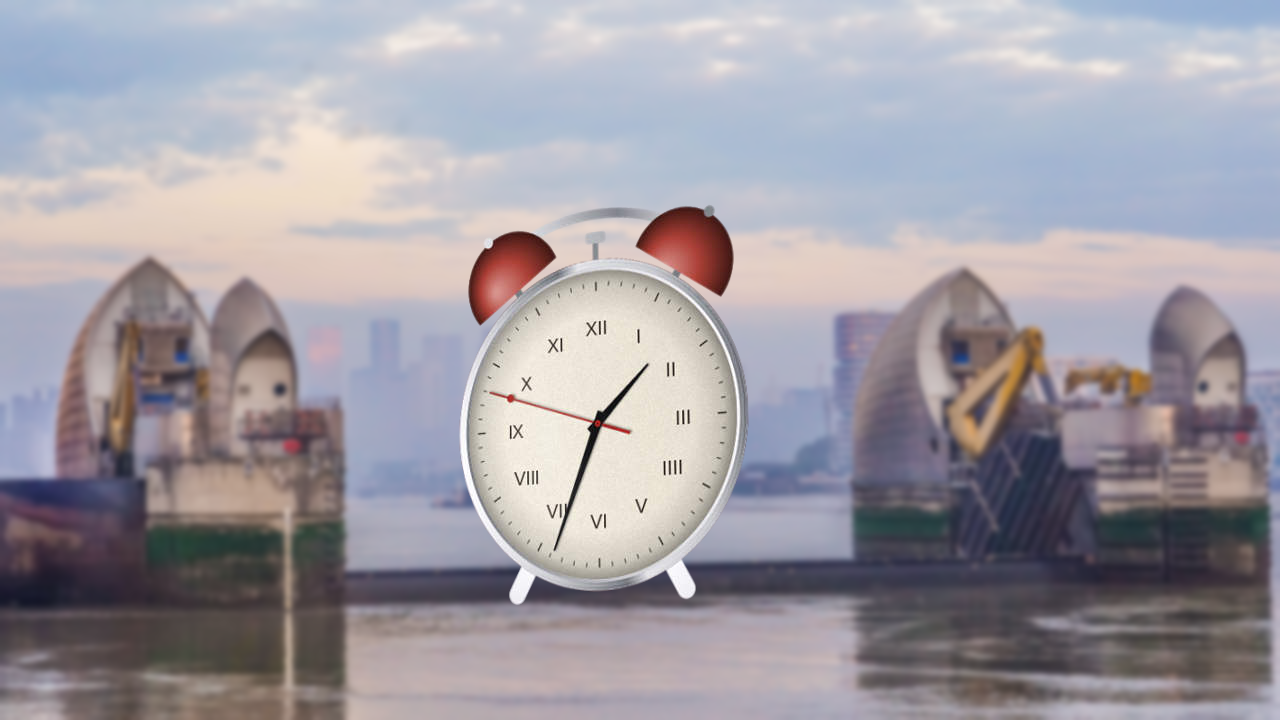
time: 1.33.48
